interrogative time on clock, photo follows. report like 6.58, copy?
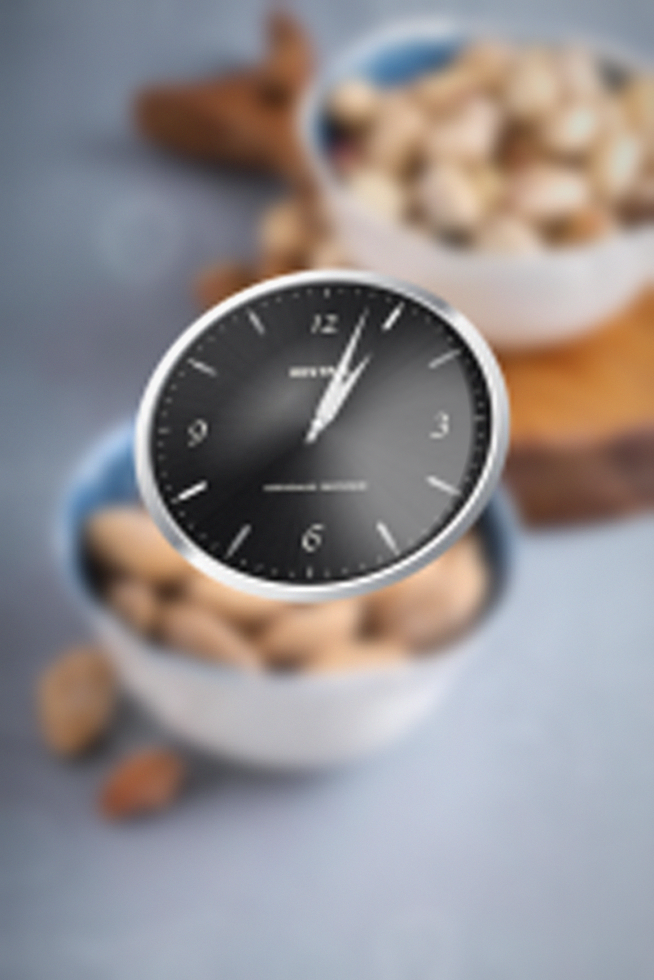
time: 1.03
